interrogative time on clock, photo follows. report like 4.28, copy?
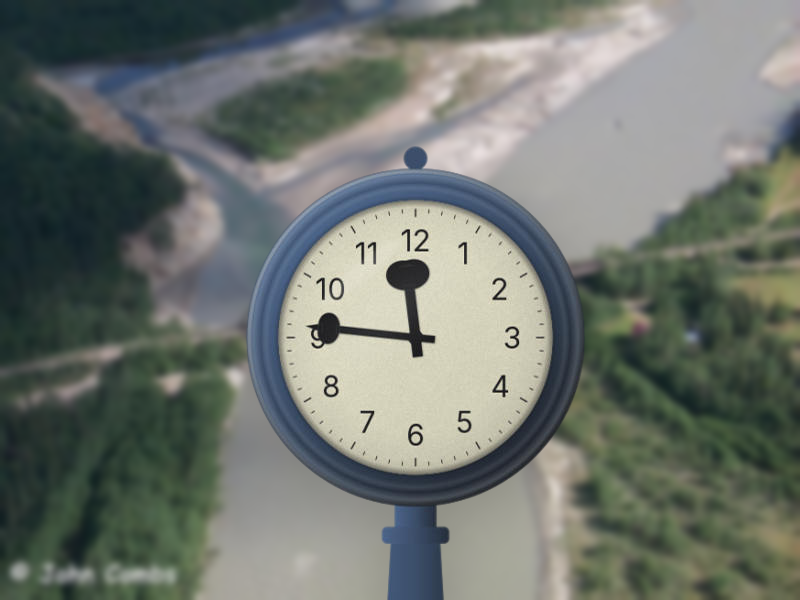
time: 11.46
